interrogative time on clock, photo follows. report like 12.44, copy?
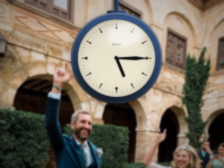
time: 5.15
